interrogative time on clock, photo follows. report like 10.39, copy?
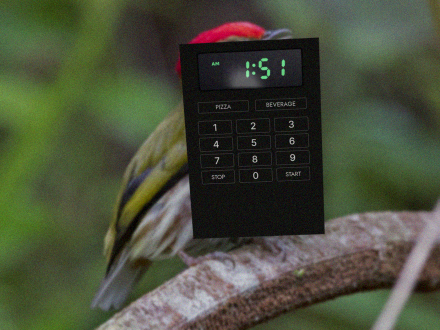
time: 1.51
